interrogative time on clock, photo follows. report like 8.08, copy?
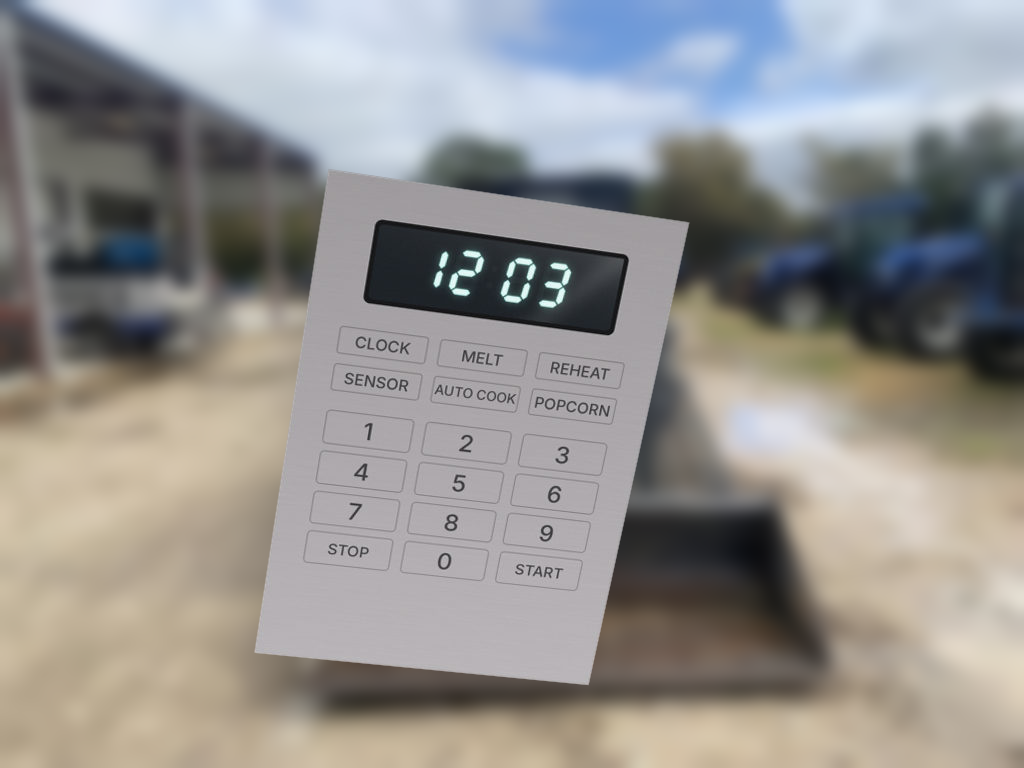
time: 12.03
